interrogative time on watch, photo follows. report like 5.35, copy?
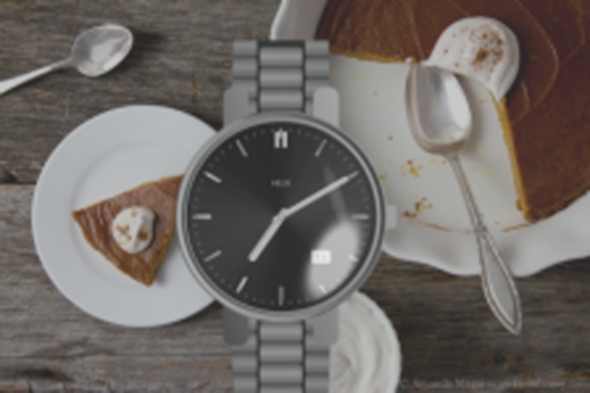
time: 7.10
